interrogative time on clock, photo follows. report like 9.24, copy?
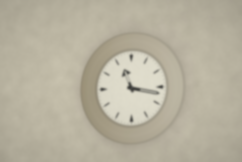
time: 11.17
